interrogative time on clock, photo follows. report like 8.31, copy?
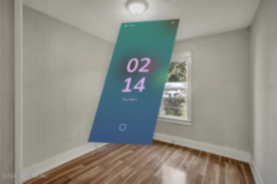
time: 2.14
